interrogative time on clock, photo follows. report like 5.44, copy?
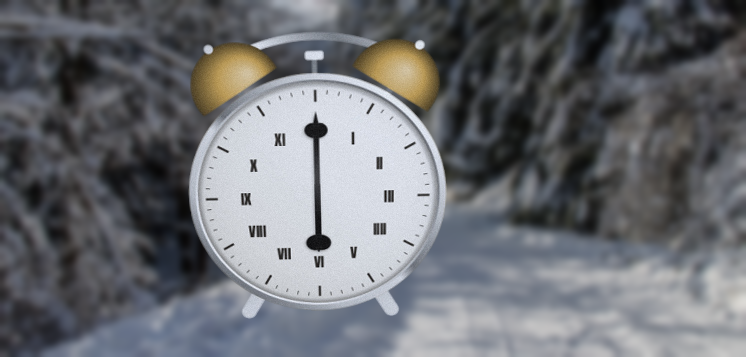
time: 6.00
